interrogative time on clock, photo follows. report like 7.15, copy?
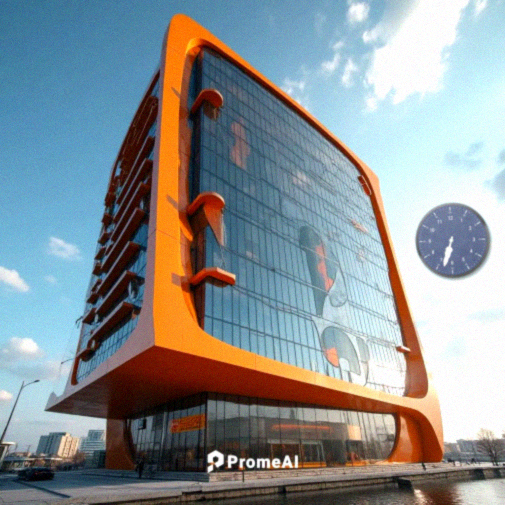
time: 6.33
